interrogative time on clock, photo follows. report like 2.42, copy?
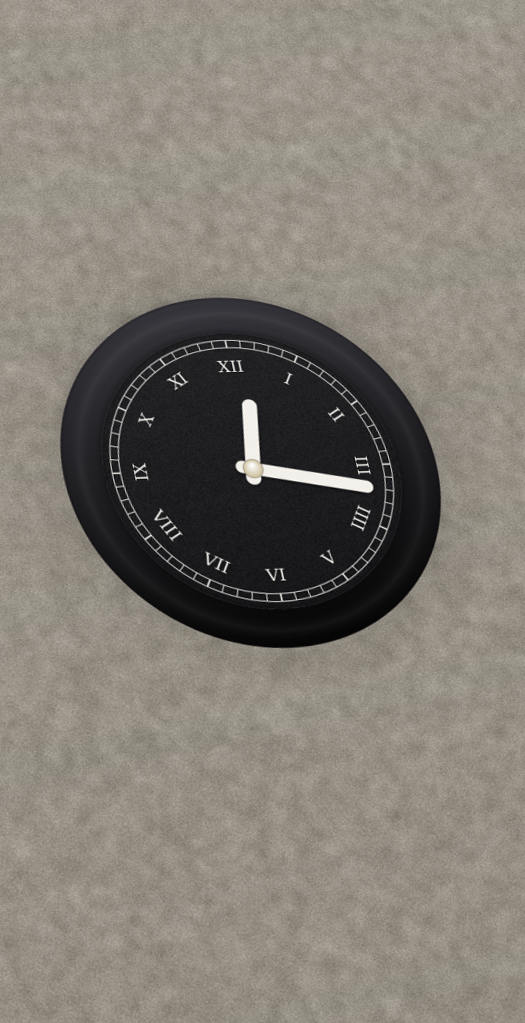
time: 12.17
